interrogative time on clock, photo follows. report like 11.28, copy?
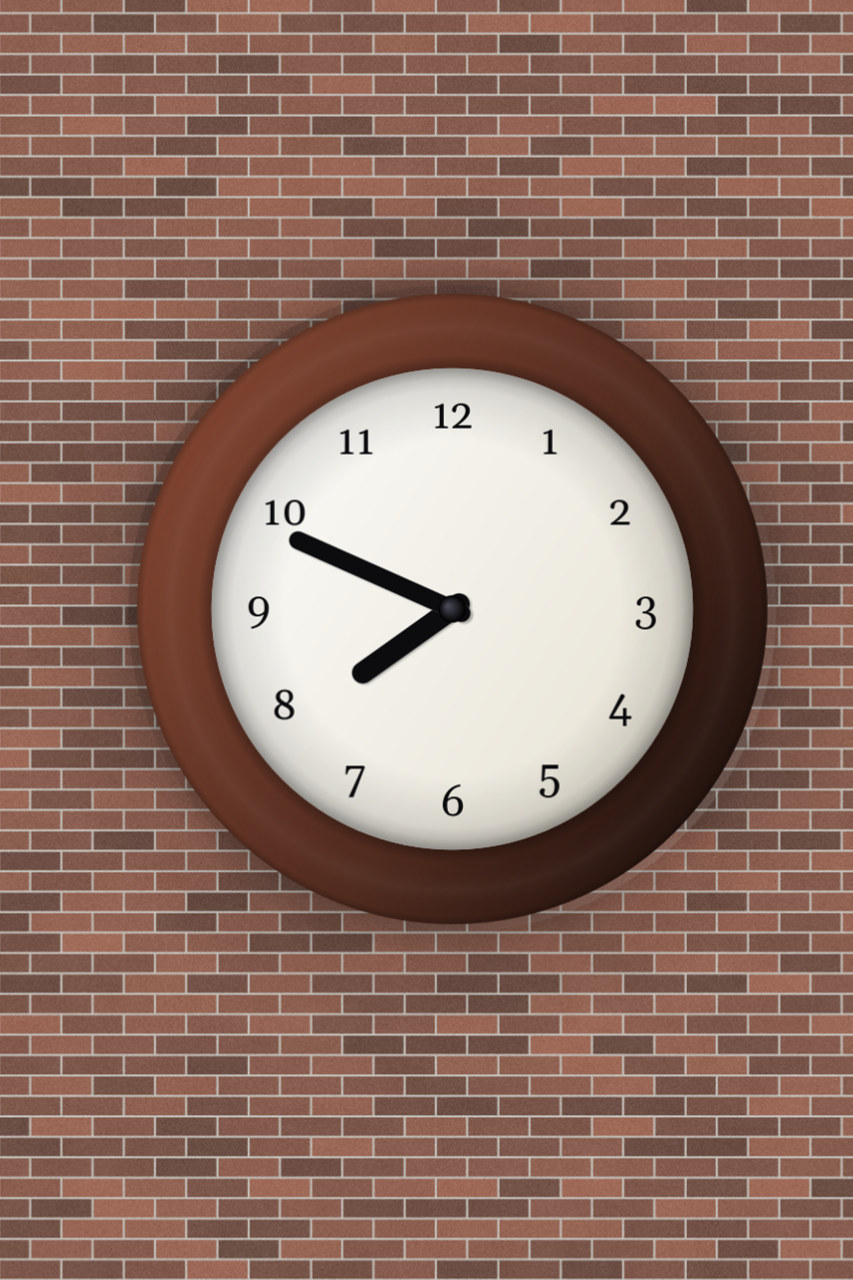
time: 7.49
